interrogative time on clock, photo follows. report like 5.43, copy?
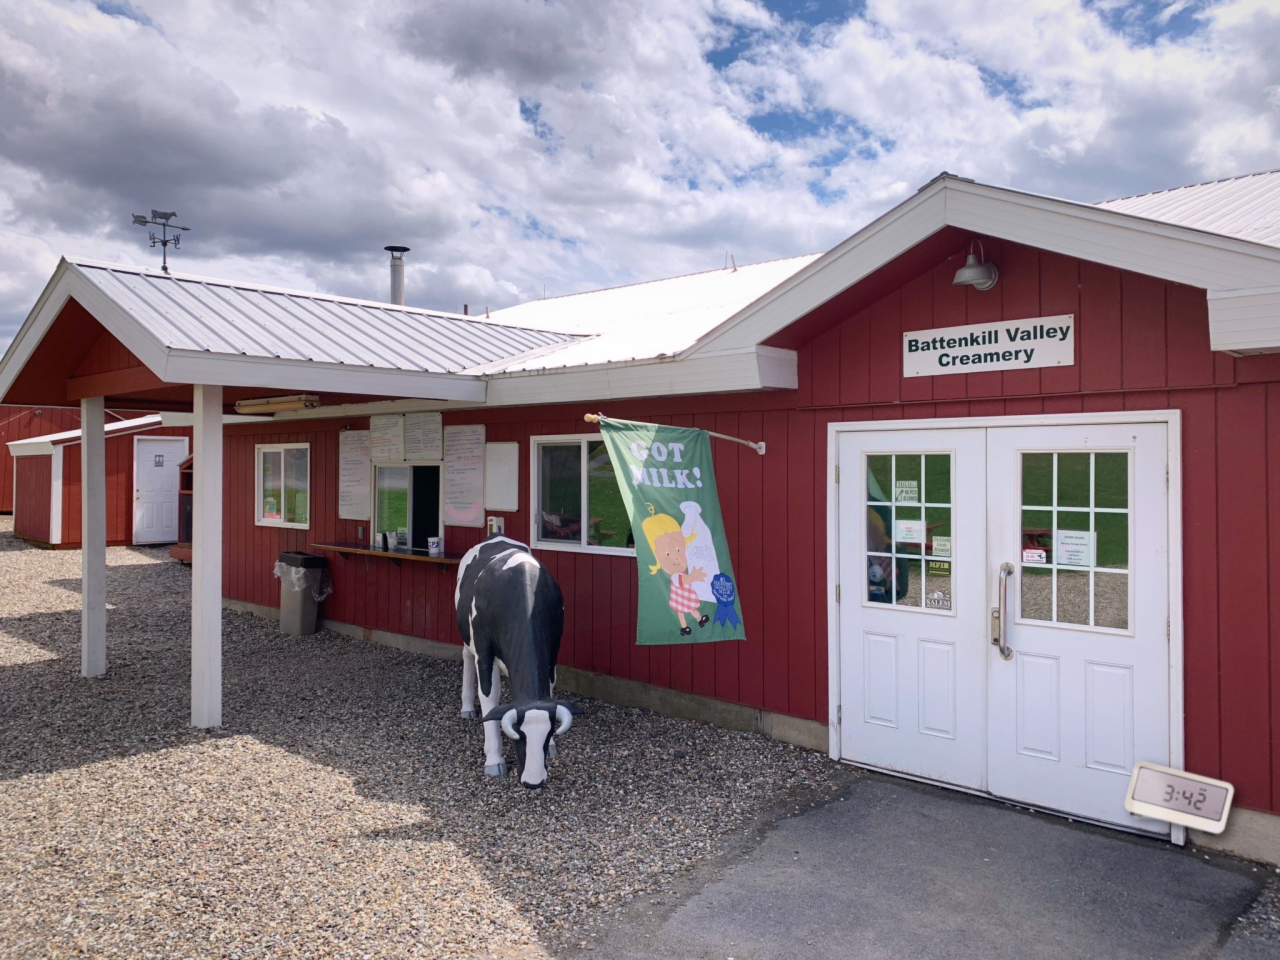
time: 3.42
